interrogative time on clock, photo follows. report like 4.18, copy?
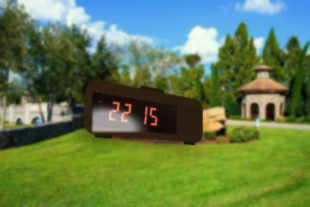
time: 22.15
